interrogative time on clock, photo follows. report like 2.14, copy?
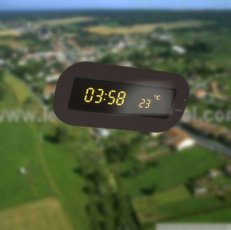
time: 3.58
